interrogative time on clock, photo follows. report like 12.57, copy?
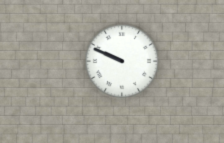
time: 9.49
